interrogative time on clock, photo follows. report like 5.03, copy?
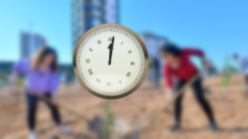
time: 12.01
